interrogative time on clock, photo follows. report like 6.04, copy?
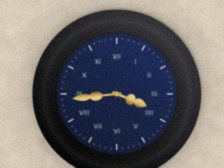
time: 3.44
